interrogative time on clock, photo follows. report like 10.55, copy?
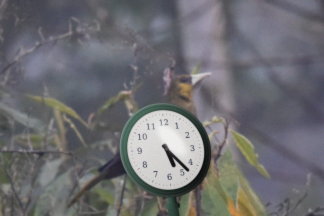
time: 5.23
